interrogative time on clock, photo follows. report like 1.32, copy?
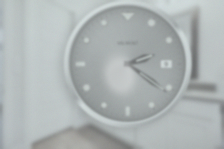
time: 2.21
